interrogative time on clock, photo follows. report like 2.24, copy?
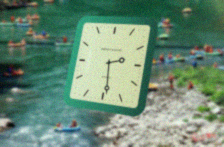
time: 2.29
